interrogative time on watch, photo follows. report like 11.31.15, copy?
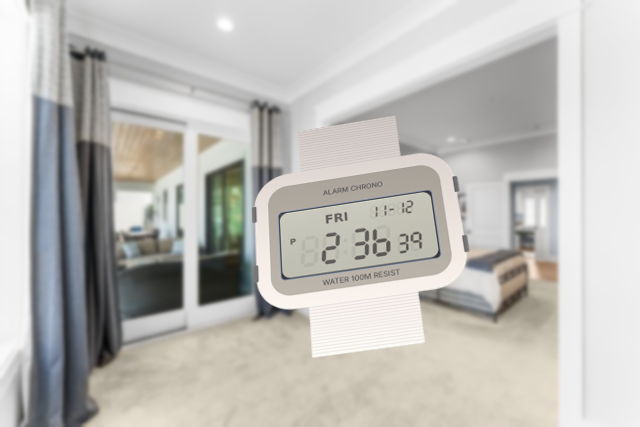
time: 2.36.39
